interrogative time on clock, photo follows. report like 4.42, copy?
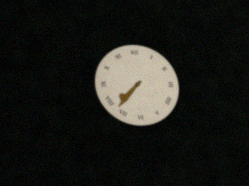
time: 7.37
